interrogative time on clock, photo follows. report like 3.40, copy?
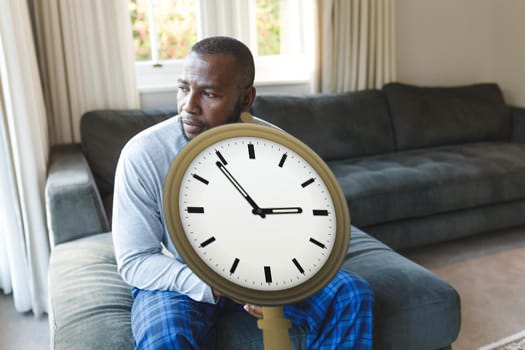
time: 2.54
